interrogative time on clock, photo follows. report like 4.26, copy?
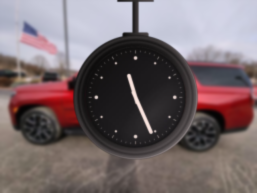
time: 11.26
